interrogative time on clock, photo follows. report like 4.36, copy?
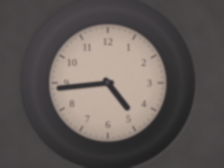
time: 4.44
